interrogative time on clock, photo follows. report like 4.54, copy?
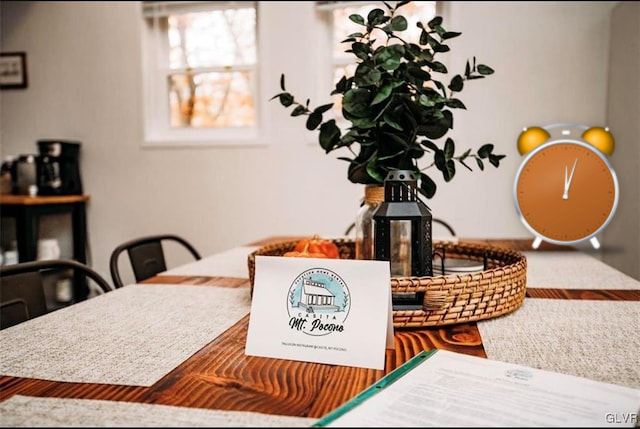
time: 12.03
